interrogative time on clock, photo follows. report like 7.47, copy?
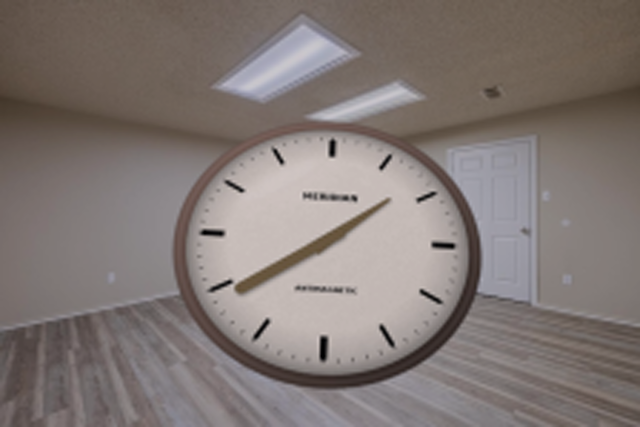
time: 1.39
